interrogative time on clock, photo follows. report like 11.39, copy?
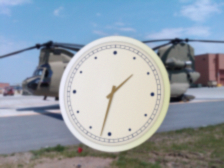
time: 1.32
